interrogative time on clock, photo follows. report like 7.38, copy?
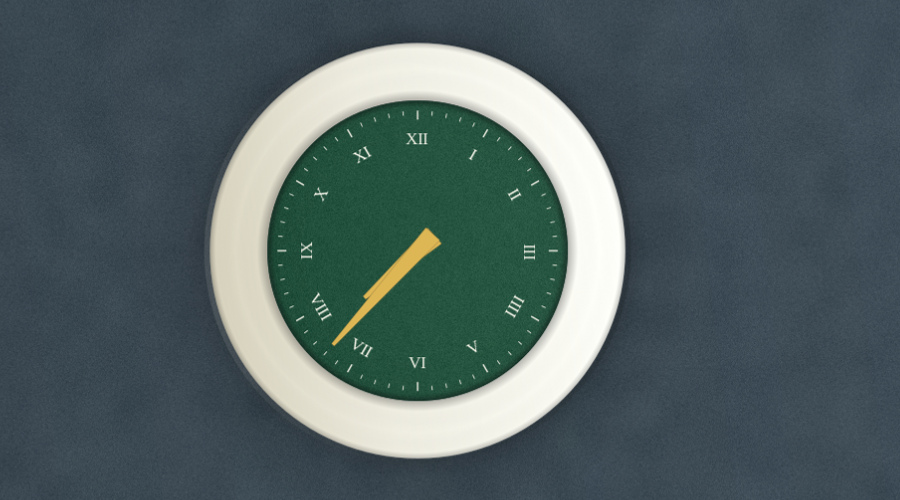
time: 7.37
